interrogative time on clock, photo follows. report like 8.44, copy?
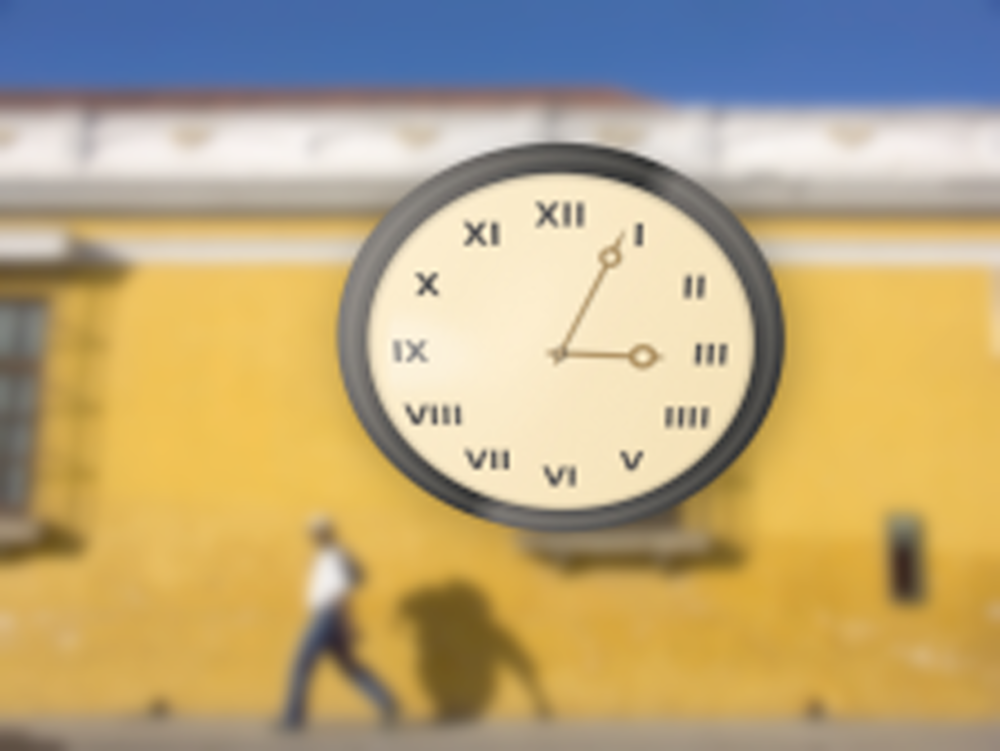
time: 3.04
